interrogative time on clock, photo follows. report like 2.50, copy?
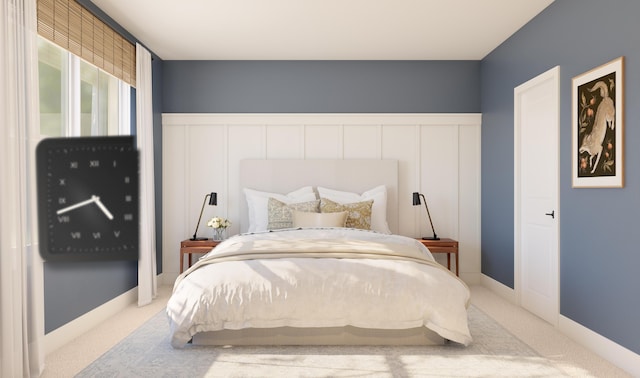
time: 4.42
